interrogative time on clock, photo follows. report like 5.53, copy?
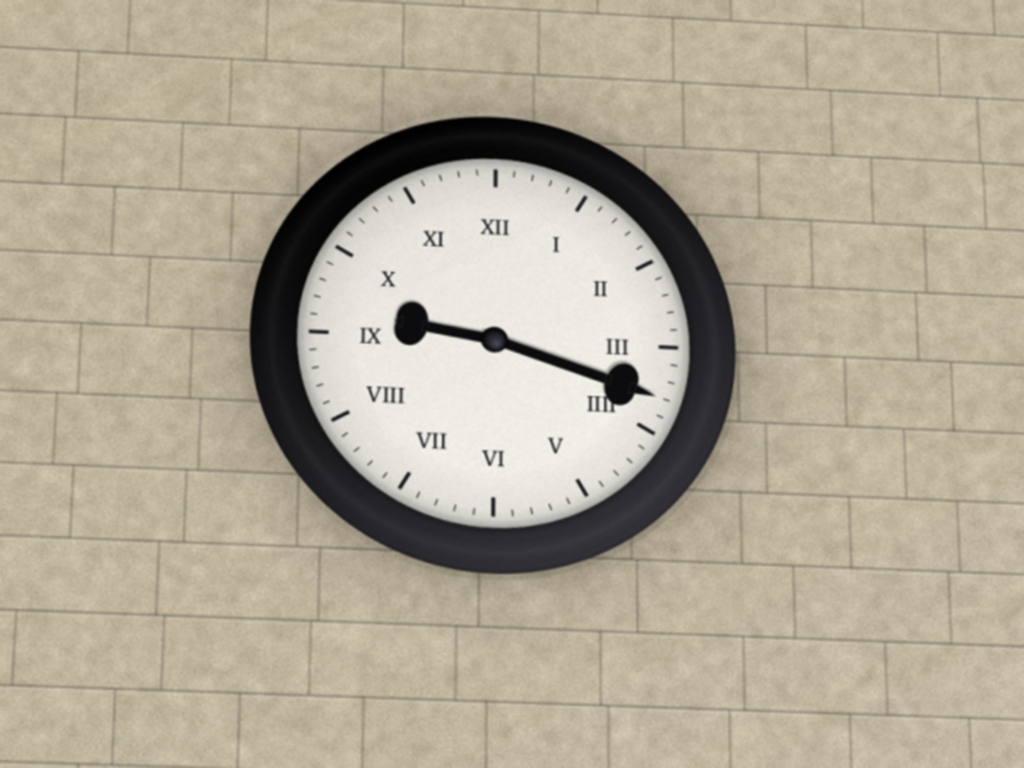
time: 9.18
